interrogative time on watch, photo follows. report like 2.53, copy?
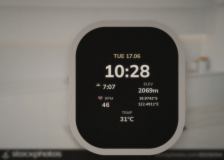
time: 10.28
